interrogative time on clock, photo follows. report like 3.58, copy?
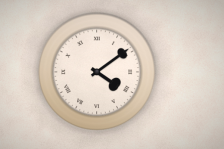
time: 4.09
